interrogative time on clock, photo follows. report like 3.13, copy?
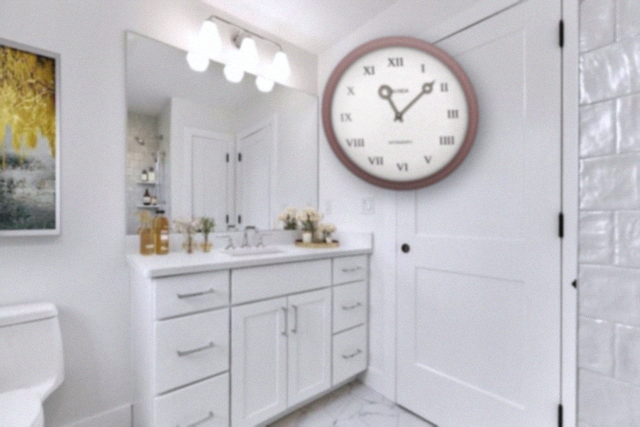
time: 11.08
